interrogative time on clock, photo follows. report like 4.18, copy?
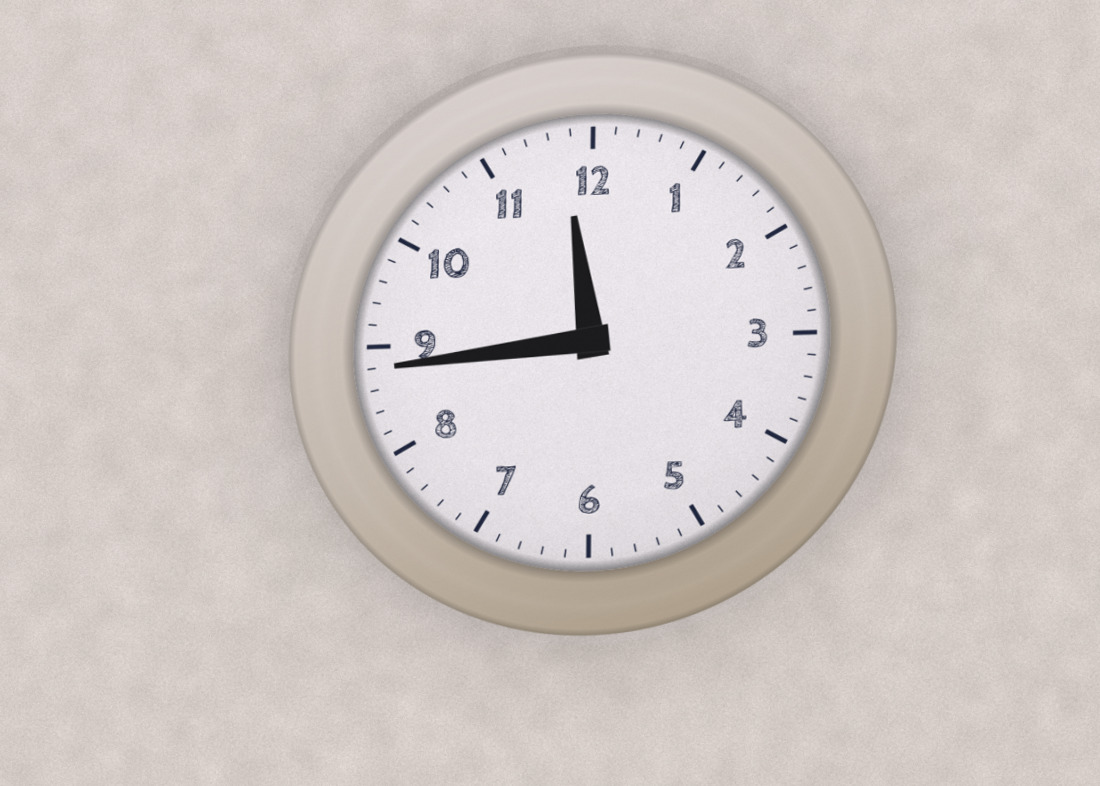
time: 11.44
